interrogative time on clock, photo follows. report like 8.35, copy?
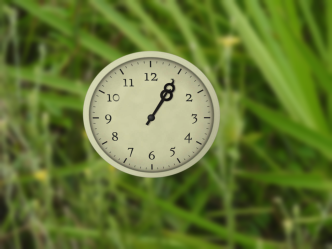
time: 1.05
